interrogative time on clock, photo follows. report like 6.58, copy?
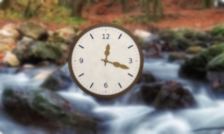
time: 12.18
